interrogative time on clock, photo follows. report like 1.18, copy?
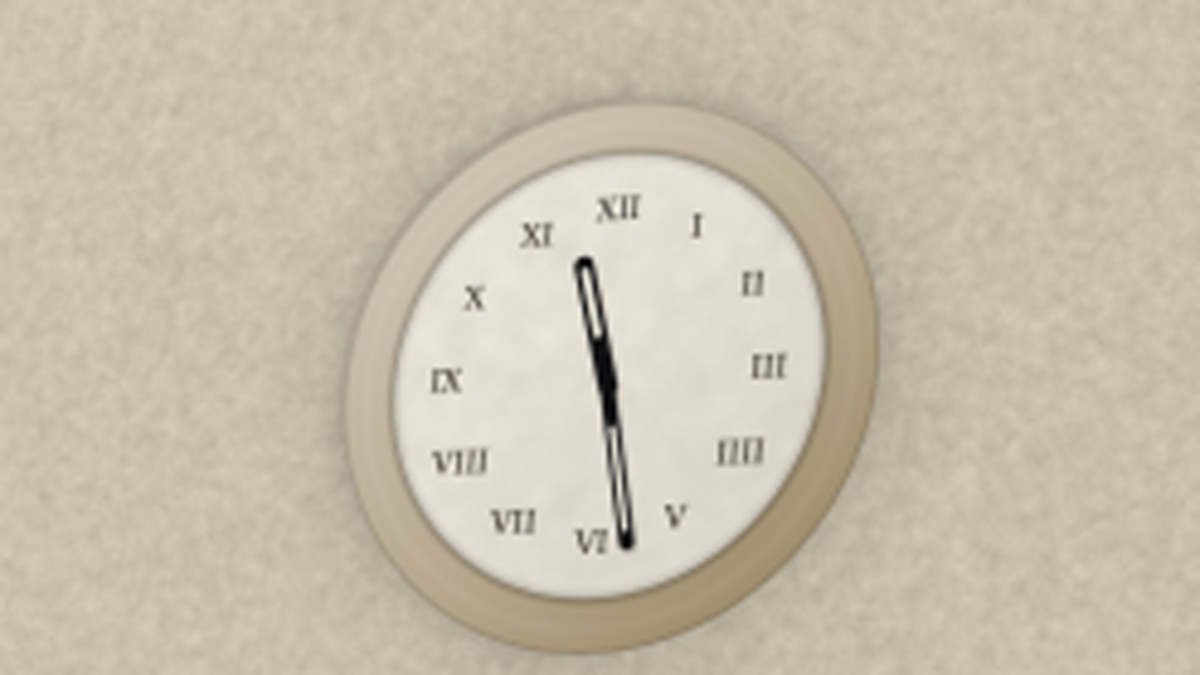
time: 11.28
